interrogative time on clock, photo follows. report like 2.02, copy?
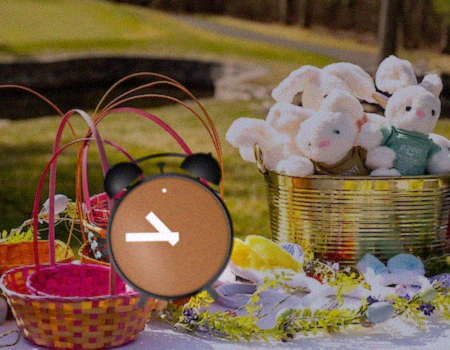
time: 10.46
